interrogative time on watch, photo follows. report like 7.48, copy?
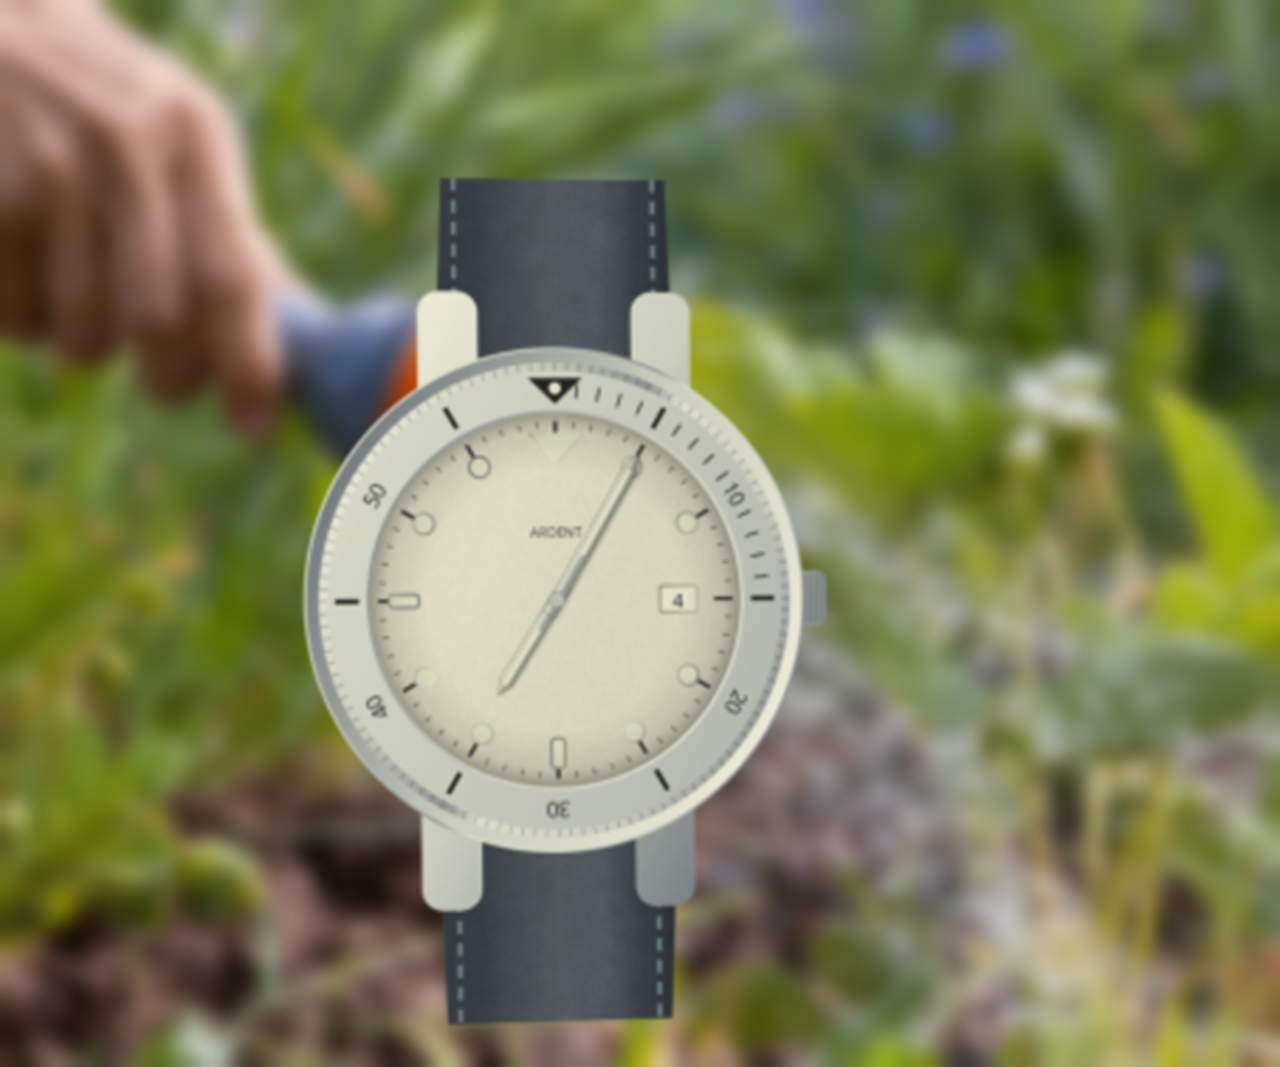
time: 7.05
